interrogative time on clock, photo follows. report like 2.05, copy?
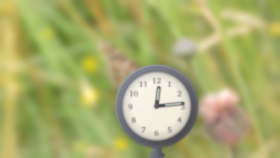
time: 12.14
